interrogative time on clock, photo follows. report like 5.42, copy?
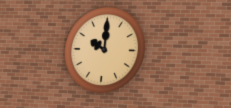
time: 10.00
